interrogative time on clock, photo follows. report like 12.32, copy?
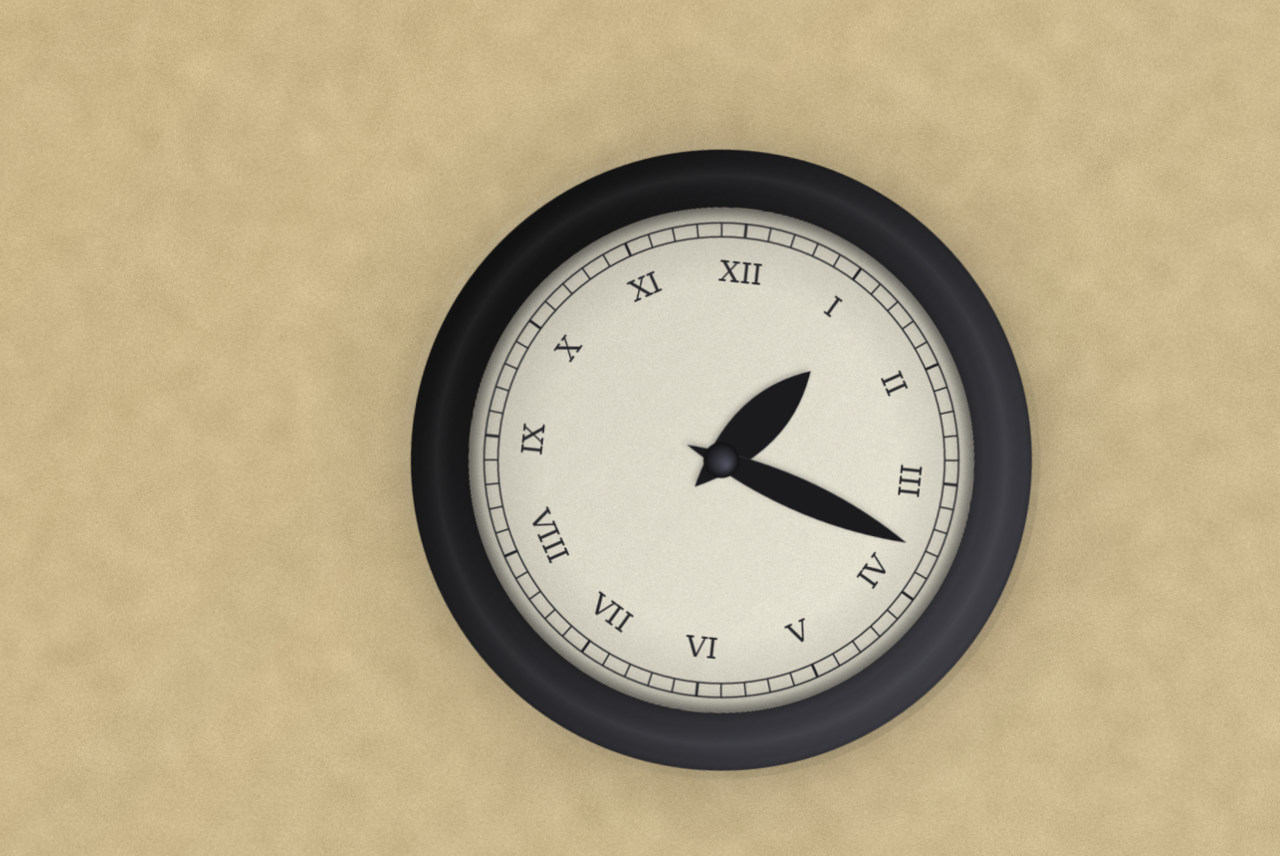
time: 1.18
